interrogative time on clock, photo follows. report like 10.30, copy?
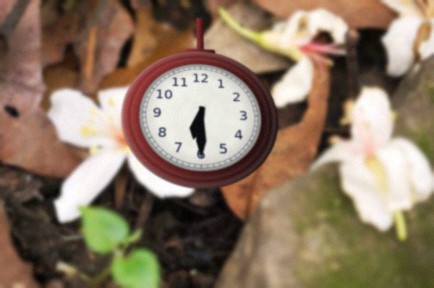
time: 6.30
